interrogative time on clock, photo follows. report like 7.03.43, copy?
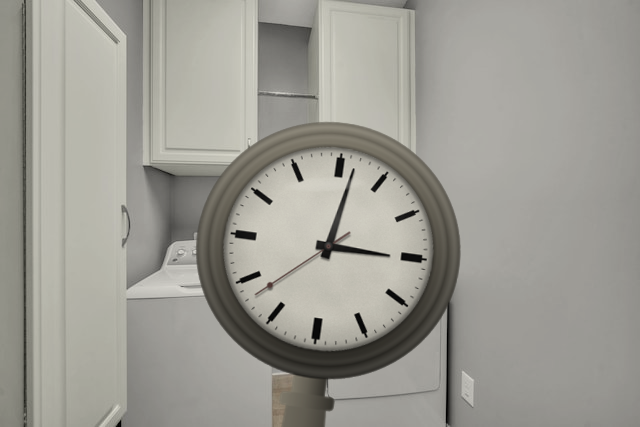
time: 3.01.38
